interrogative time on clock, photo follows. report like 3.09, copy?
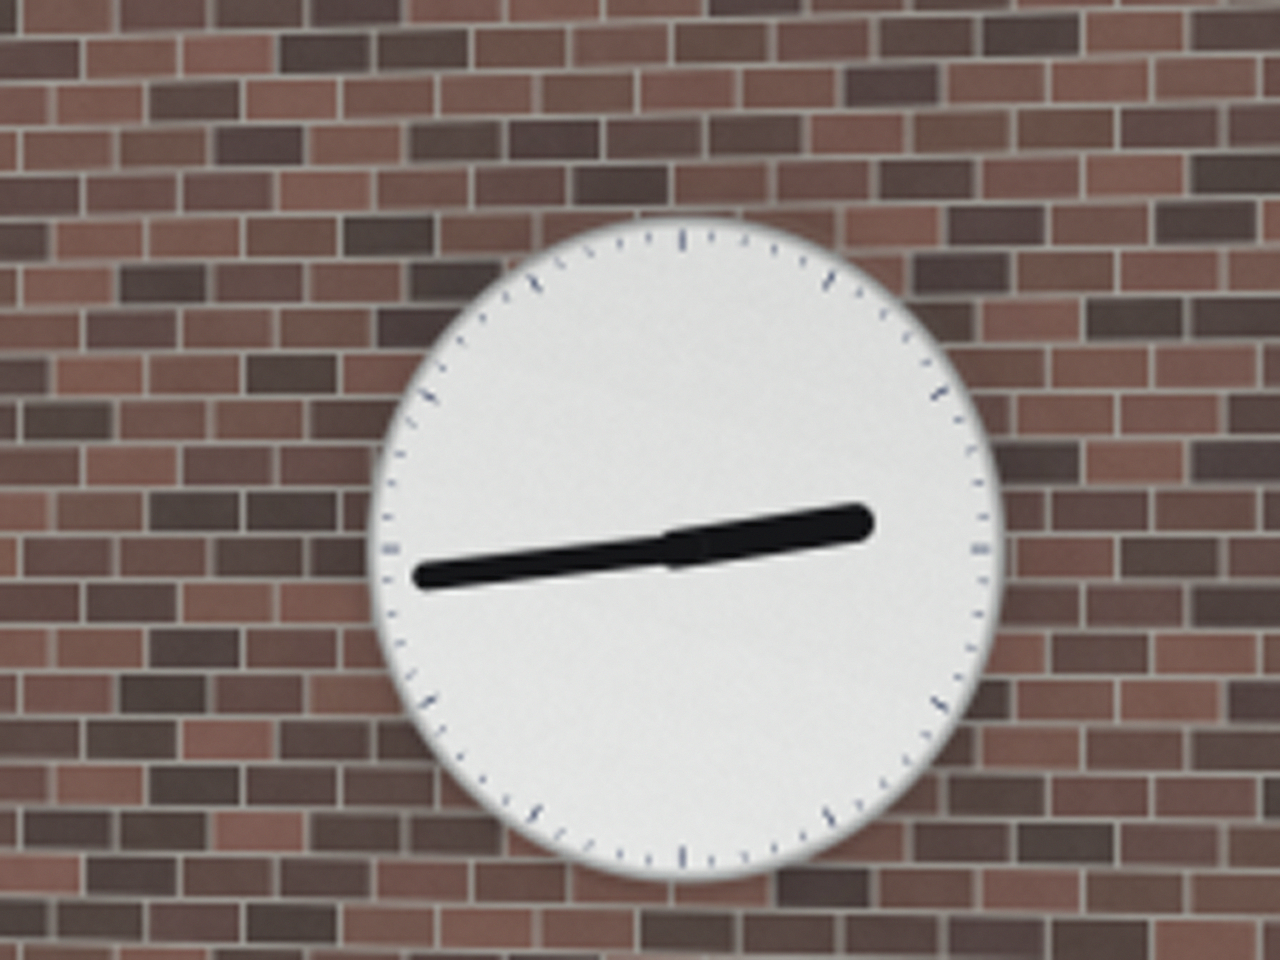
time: 2.44
